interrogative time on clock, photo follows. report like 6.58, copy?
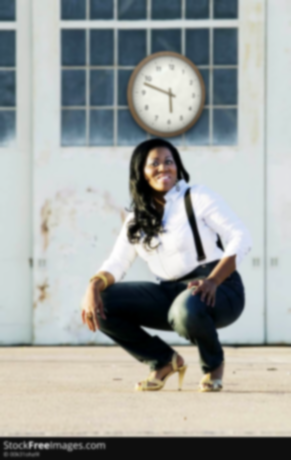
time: 5.48
